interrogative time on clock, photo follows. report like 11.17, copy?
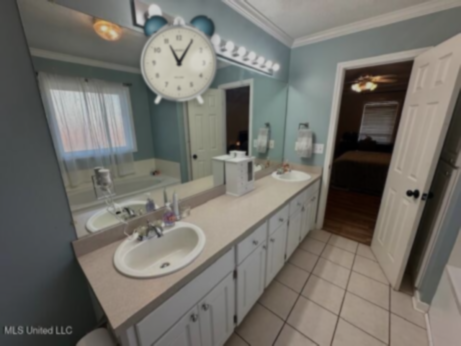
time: 11.05
